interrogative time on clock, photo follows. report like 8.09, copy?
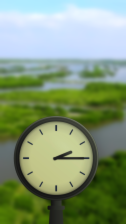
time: 2.15
